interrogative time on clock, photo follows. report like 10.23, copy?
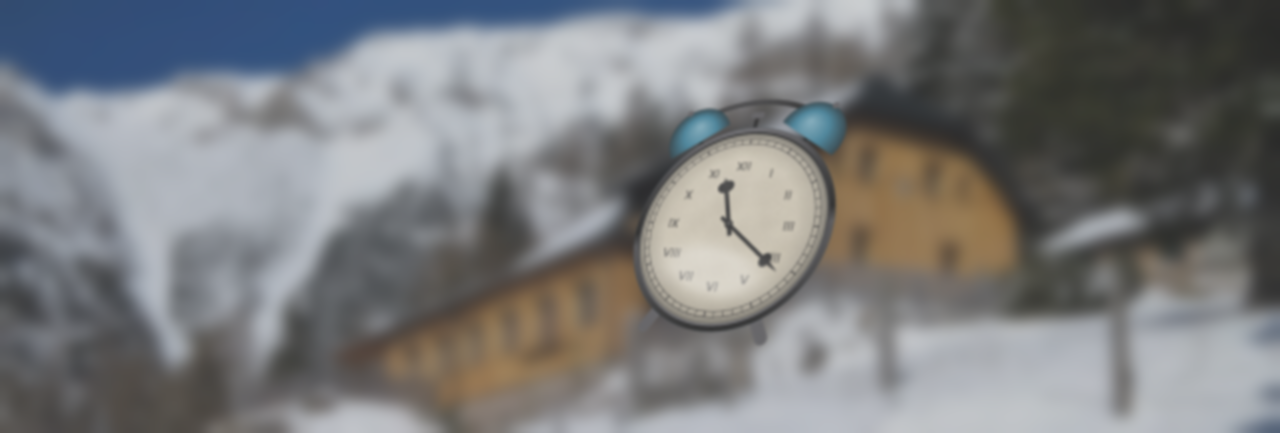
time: 11.21
